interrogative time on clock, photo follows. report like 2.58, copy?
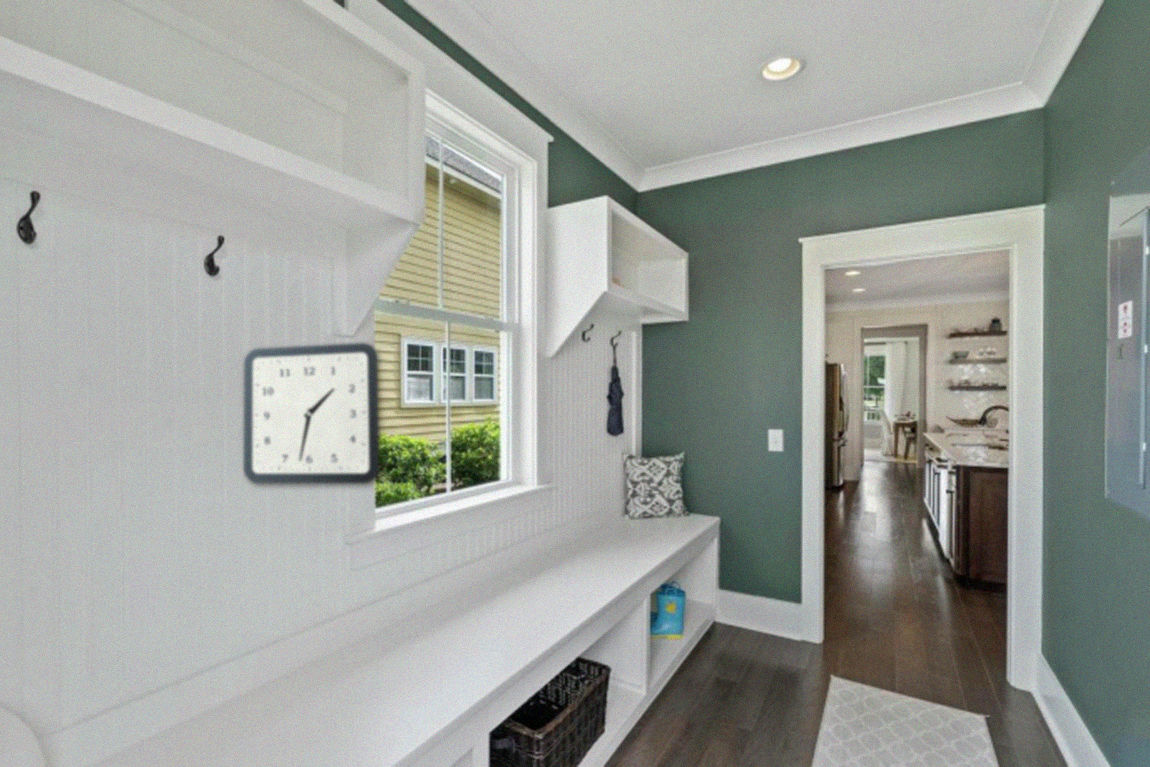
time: 1.32
